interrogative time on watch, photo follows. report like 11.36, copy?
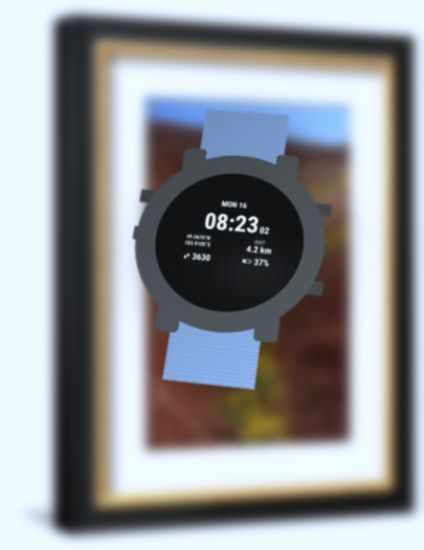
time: 8.23
